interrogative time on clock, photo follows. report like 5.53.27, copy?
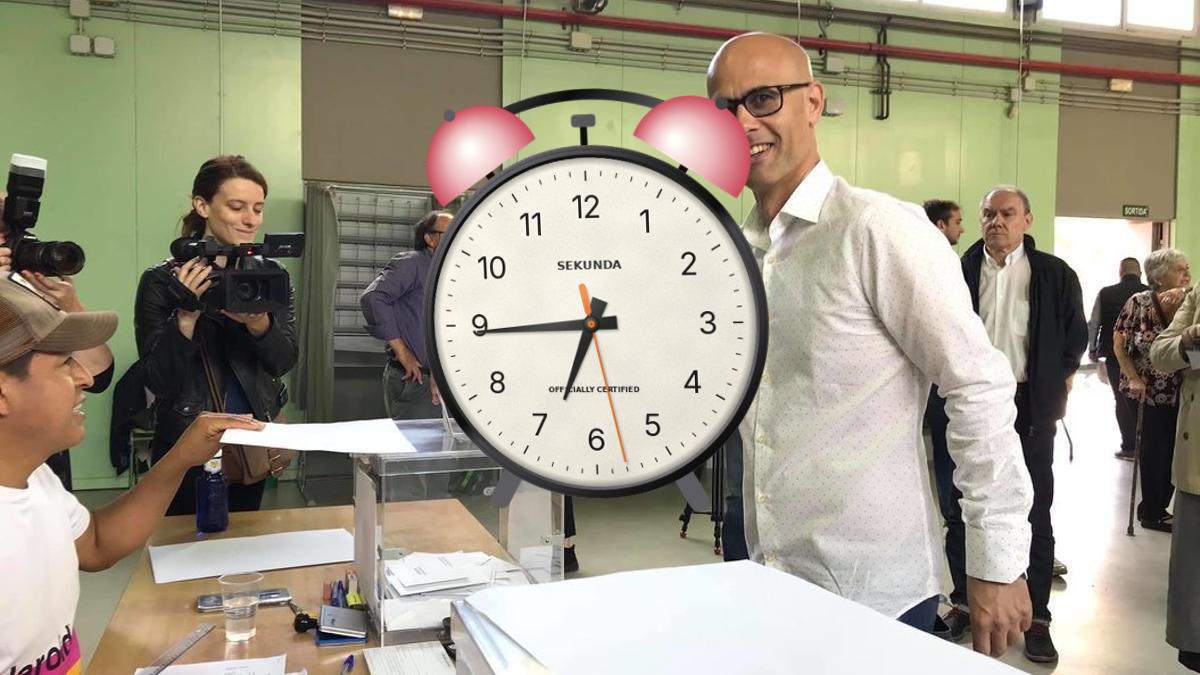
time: 6.44.28
